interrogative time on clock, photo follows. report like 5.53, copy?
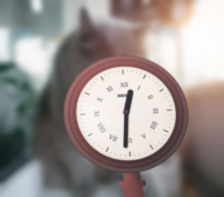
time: 12.31
